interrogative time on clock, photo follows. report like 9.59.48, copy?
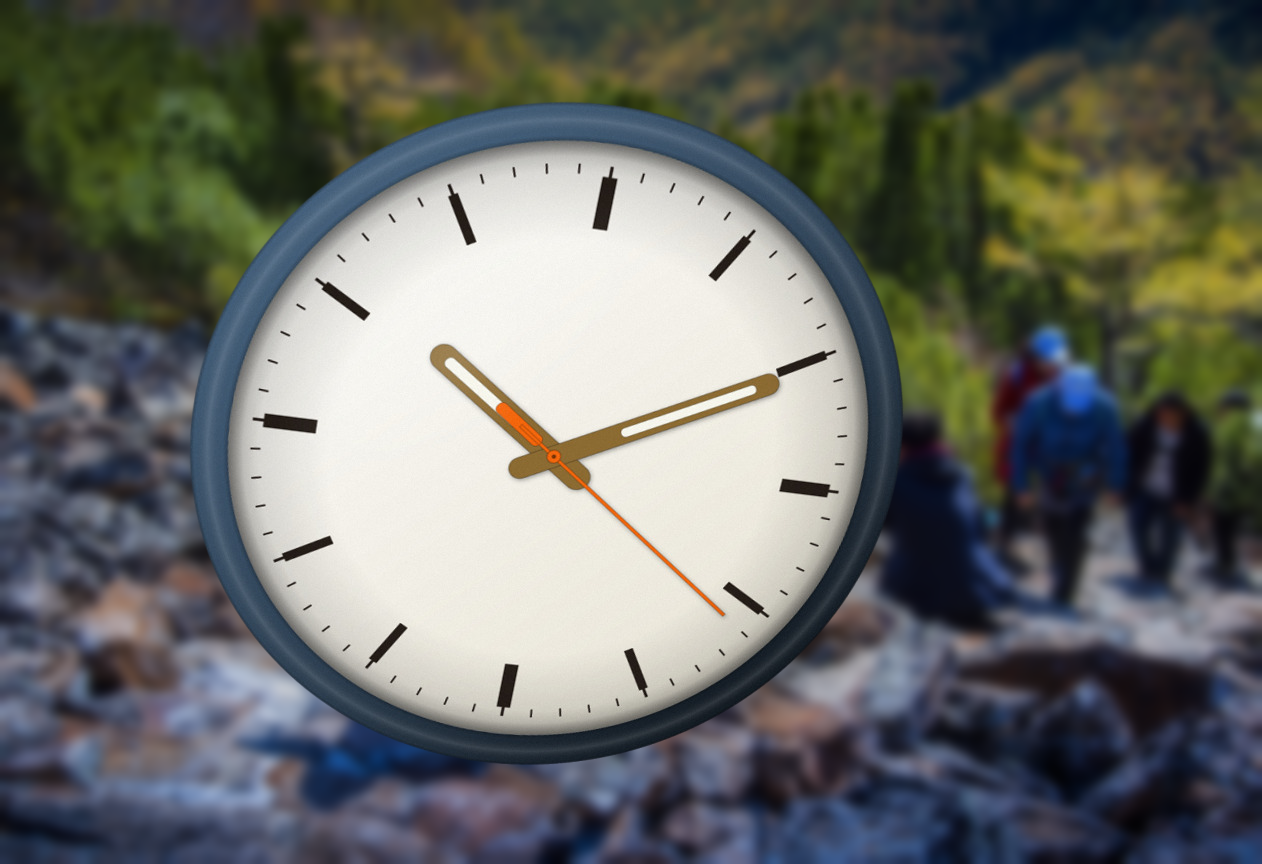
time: 10.10.21
